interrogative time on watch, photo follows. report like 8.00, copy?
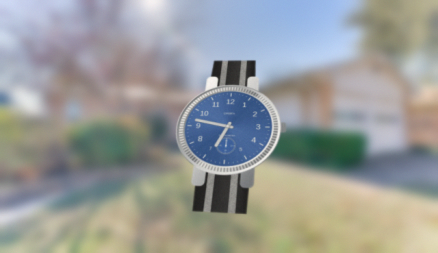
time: 6.47
